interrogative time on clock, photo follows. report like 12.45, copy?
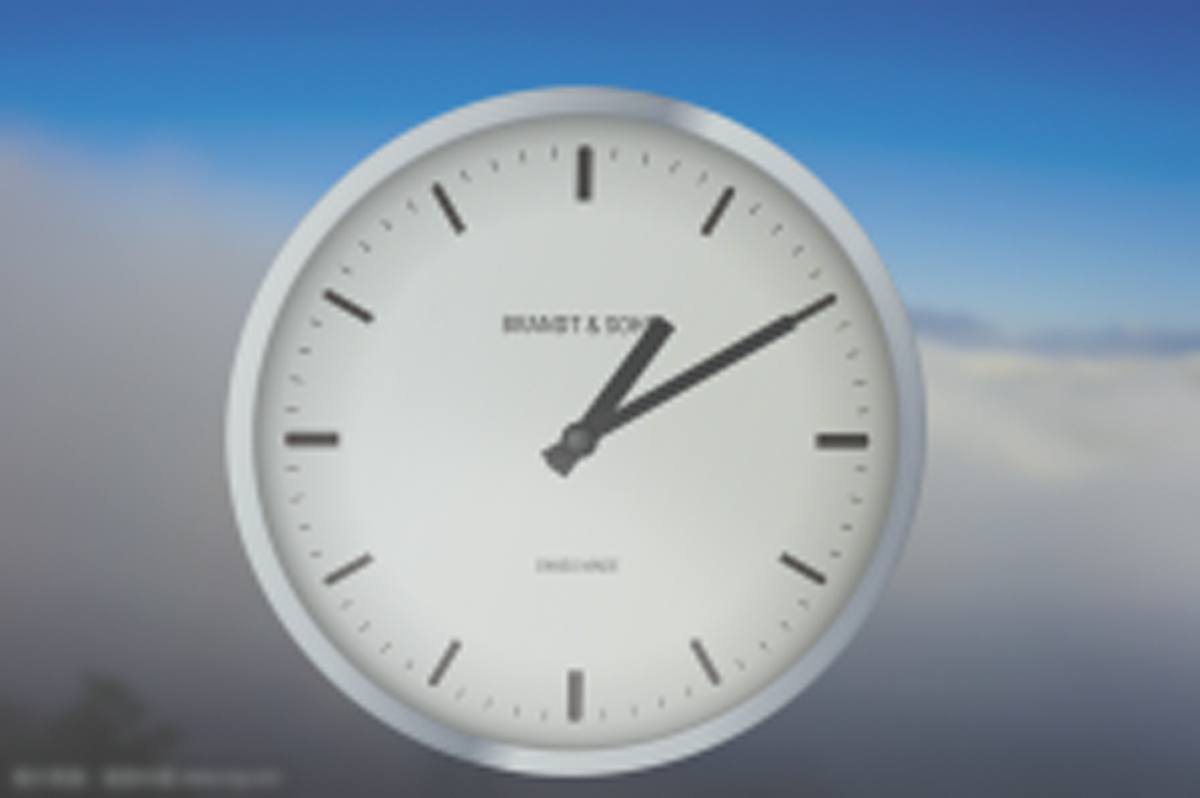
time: 1.10
